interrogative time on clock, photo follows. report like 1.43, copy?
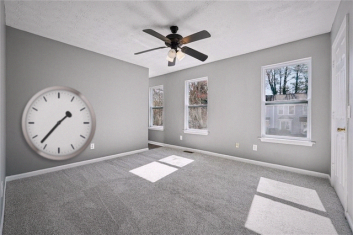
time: 1.37
